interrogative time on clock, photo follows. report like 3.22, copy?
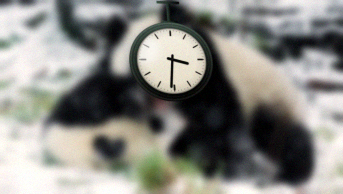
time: 3.31
